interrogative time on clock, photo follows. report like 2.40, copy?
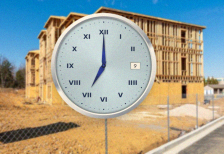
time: 7.00
